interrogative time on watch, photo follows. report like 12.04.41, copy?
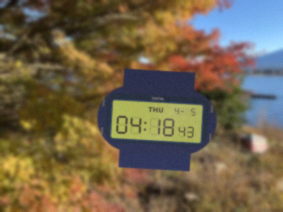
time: 4.18.43
